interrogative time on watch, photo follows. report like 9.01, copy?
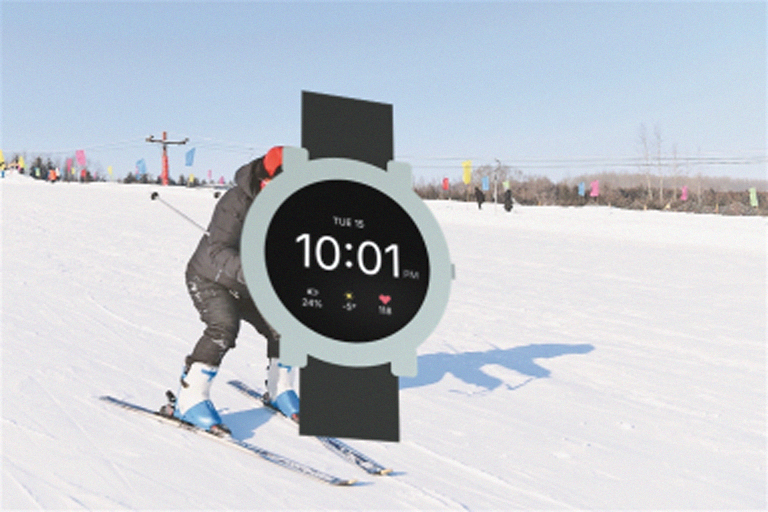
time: 10.01
